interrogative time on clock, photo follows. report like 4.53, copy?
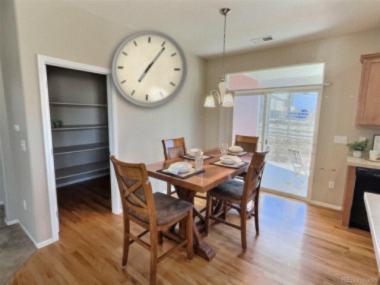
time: 7.06
